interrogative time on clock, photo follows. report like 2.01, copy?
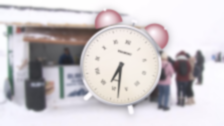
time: 6.28
